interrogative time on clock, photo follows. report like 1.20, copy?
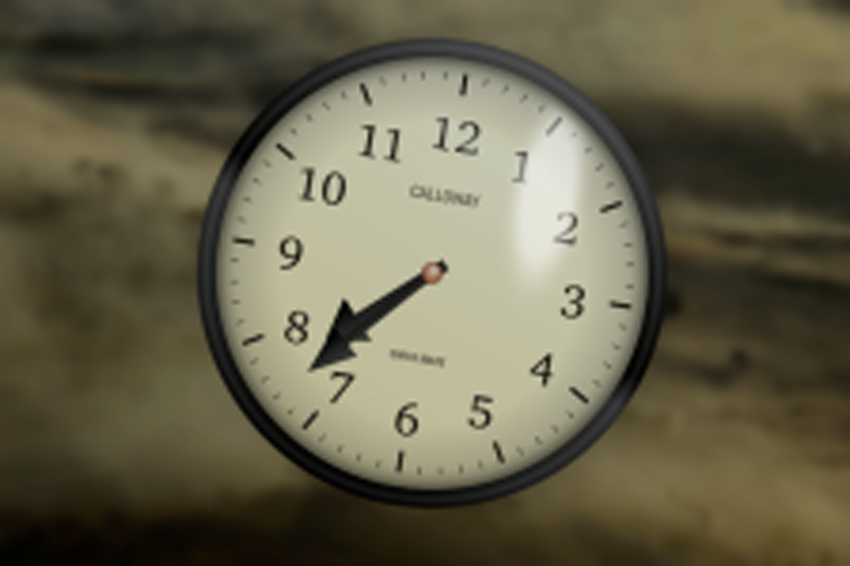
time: 7.37
